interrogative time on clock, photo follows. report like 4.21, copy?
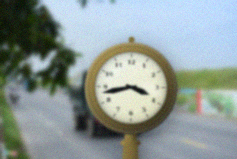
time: 3.43
